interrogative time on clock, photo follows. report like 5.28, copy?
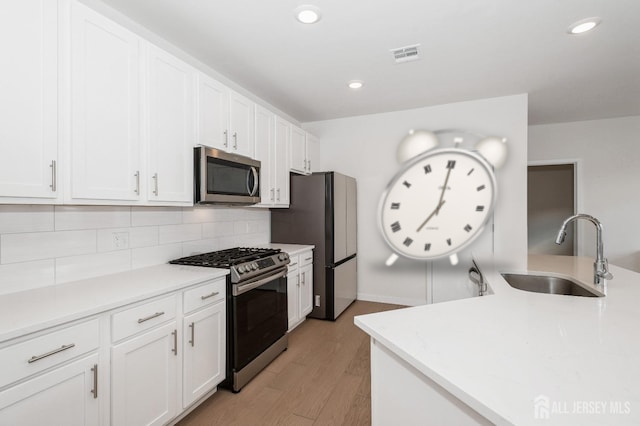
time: 7.00
